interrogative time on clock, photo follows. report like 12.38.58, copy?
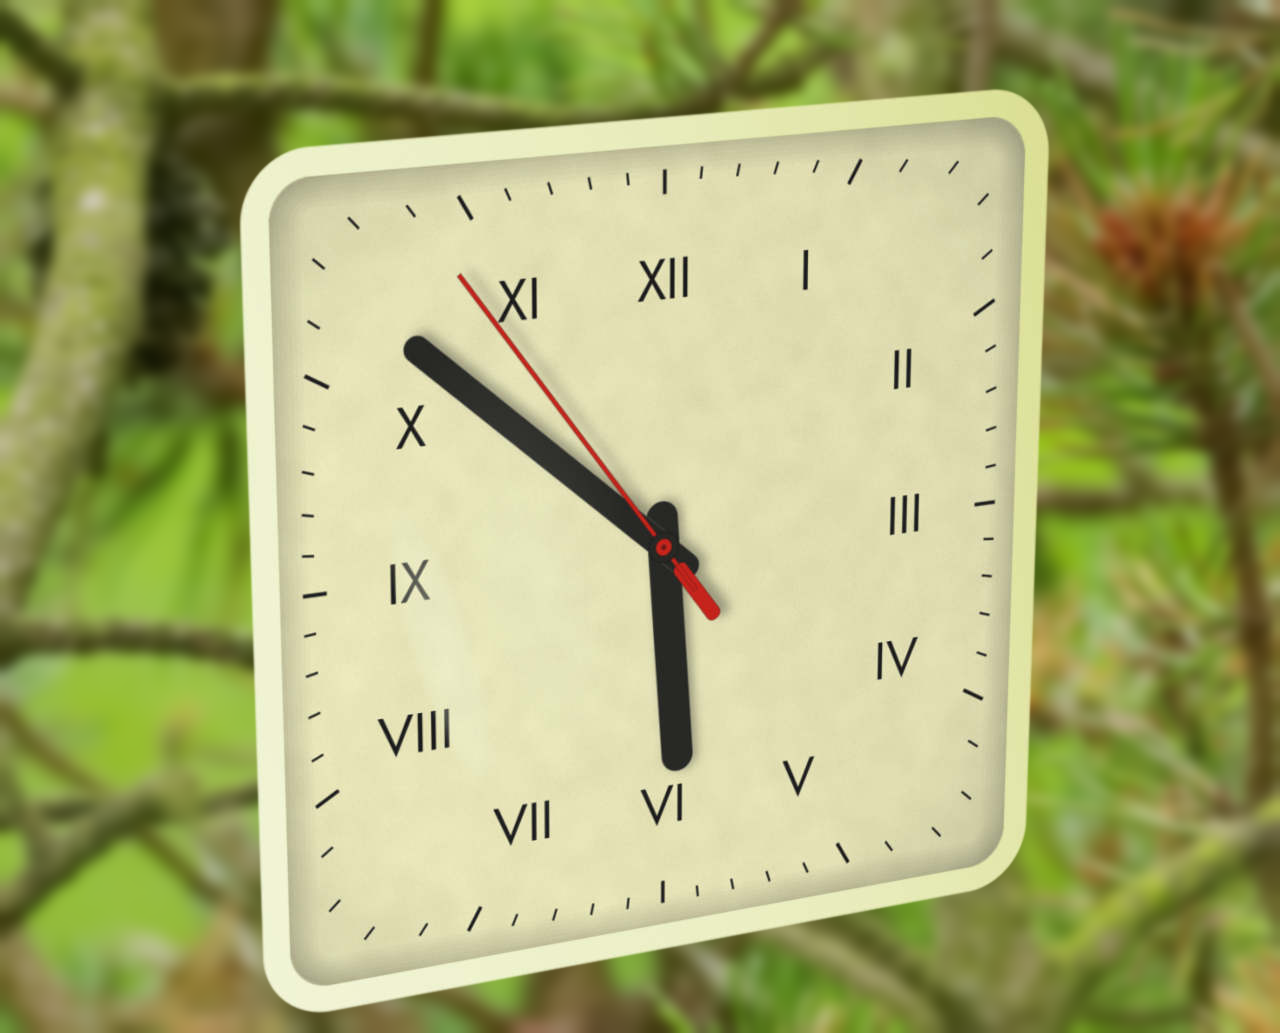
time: 5.51.54
